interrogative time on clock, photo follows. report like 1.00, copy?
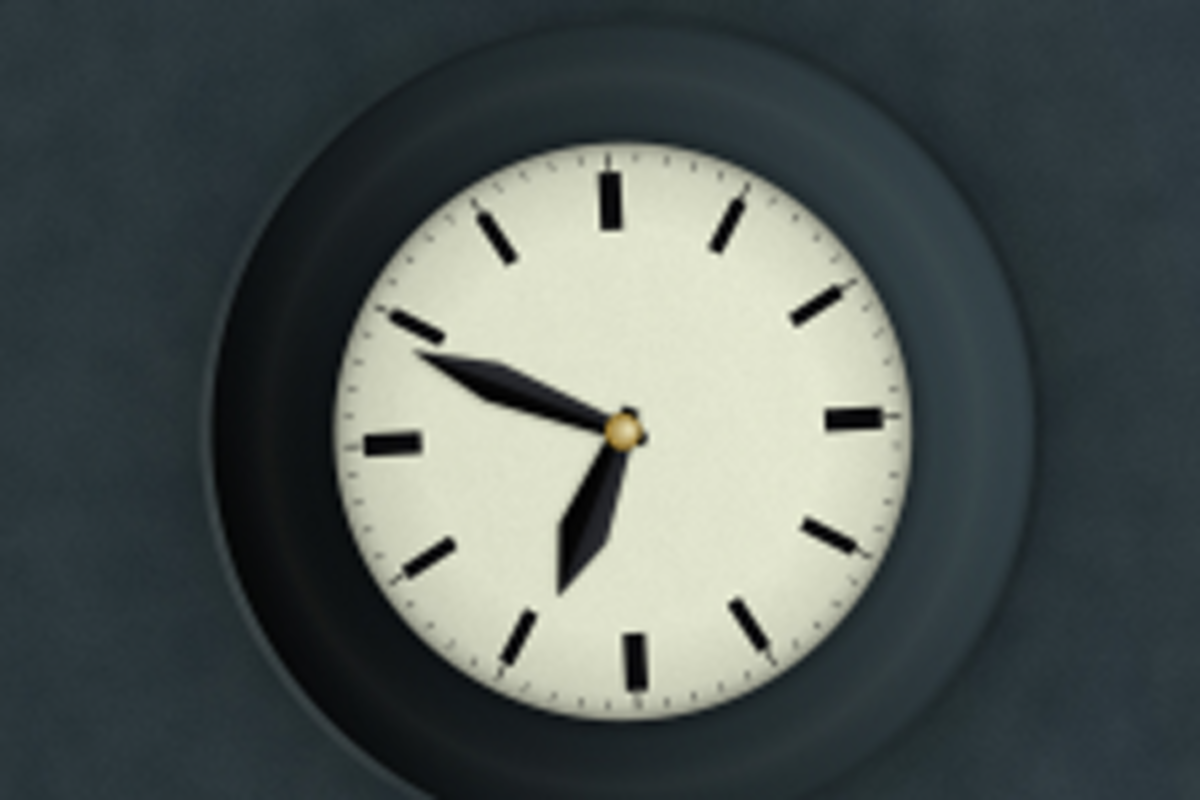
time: 6.49
